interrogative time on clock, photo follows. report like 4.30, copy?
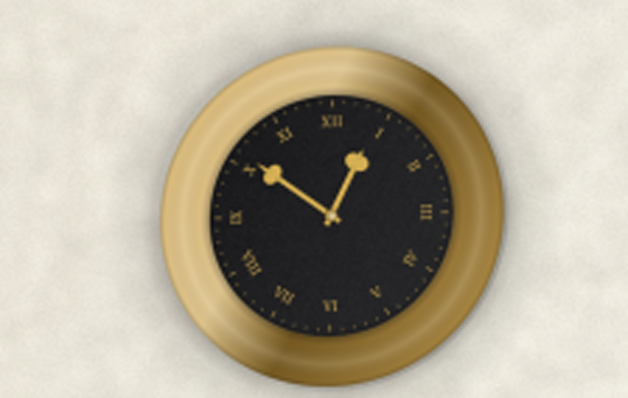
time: 12.51
